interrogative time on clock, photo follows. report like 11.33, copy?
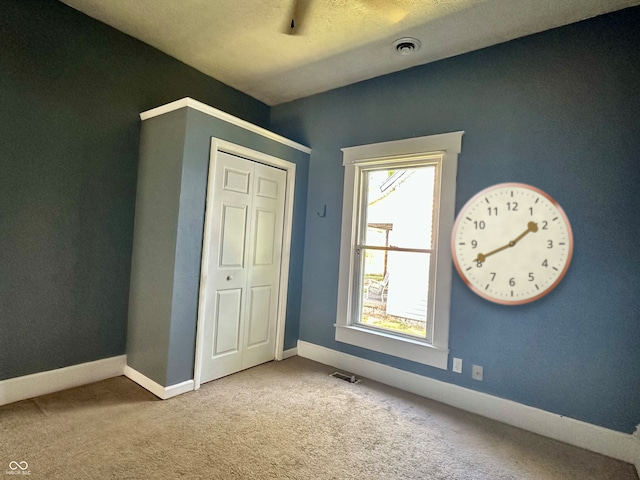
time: 1.41
